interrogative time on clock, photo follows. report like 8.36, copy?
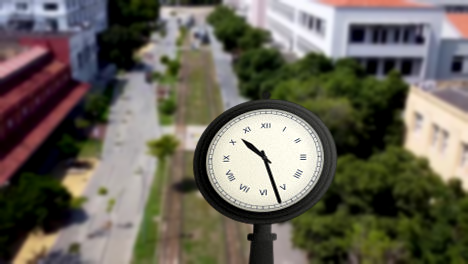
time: 10.27
